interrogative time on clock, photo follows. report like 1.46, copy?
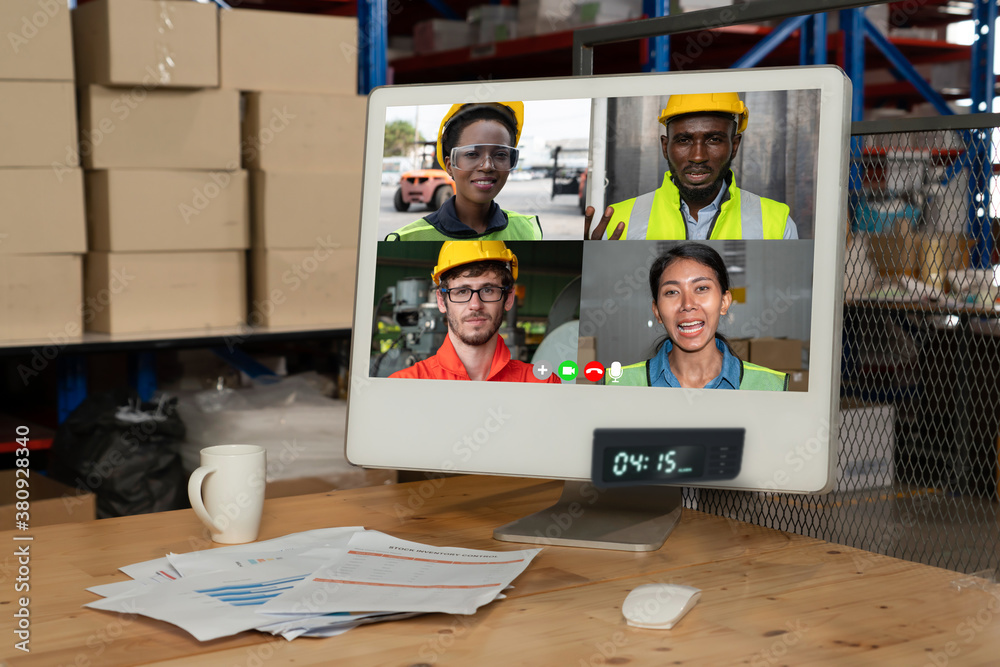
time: 4.15
